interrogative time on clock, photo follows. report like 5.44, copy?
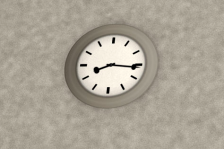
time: 8.16
